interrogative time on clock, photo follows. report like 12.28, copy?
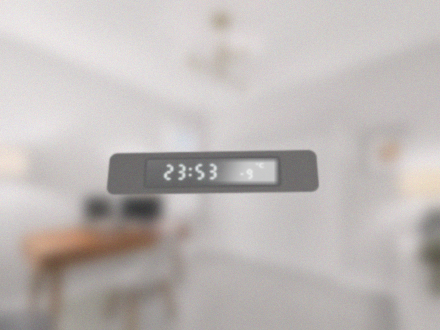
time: 23.53
